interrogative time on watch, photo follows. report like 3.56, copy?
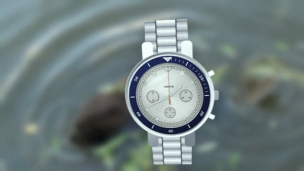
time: 1.41
